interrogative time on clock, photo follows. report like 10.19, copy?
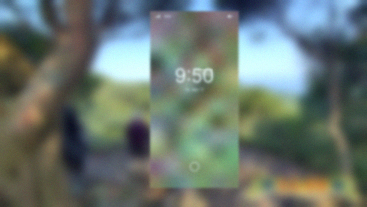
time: 9.50
